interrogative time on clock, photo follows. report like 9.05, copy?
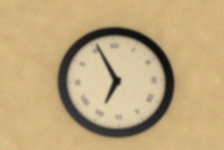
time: 6.56
